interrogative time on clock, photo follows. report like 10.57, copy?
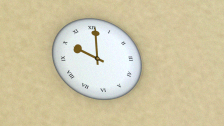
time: 10.01
